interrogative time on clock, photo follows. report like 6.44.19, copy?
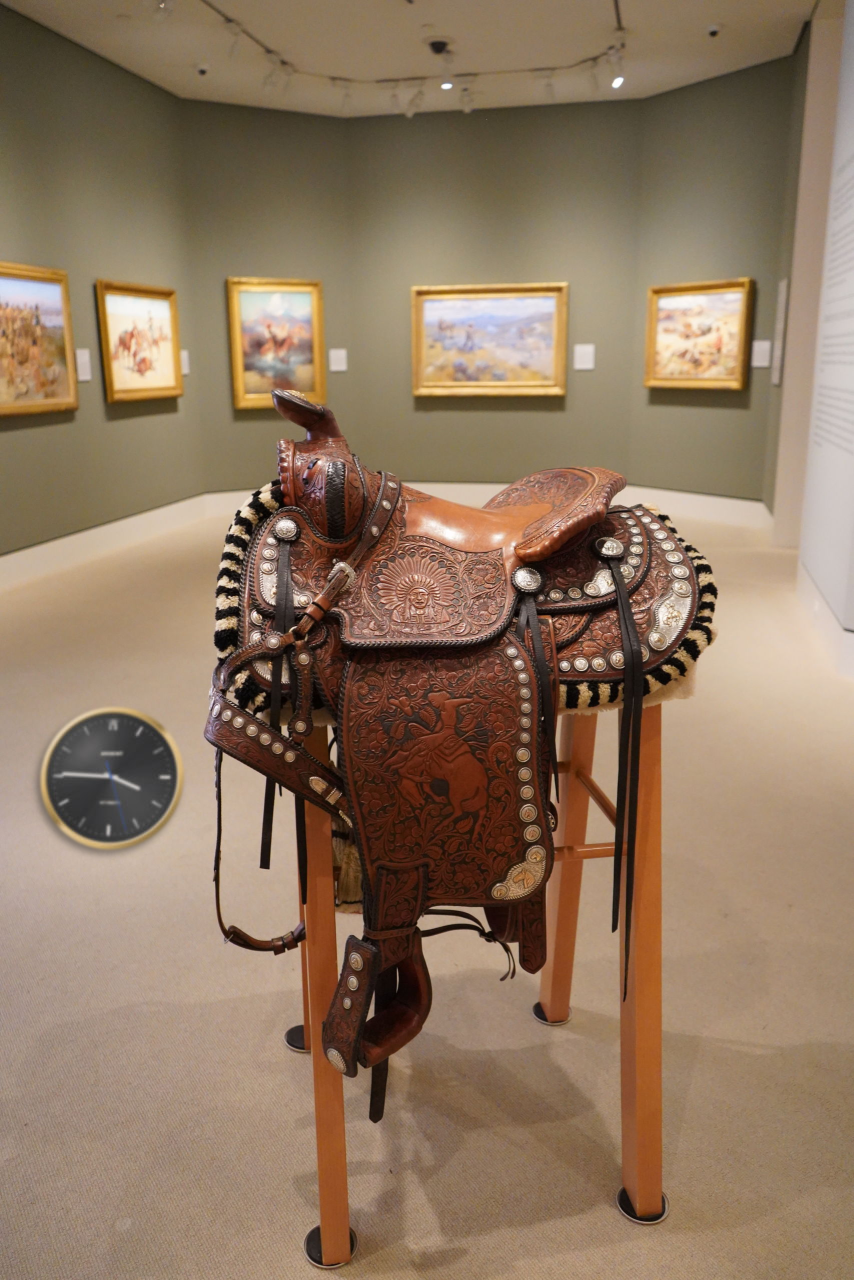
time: 3.45.27
